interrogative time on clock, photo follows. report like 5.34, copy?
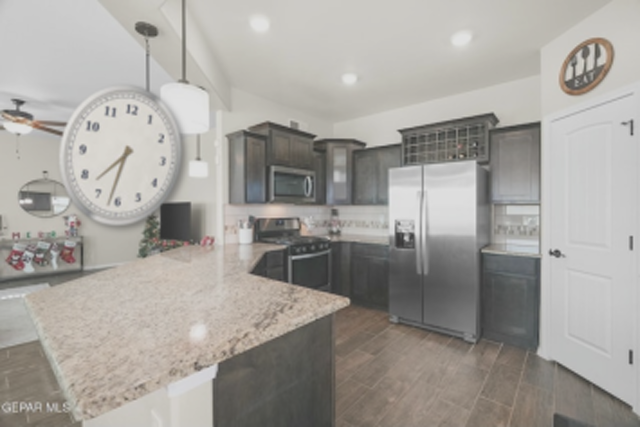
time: 7.32
